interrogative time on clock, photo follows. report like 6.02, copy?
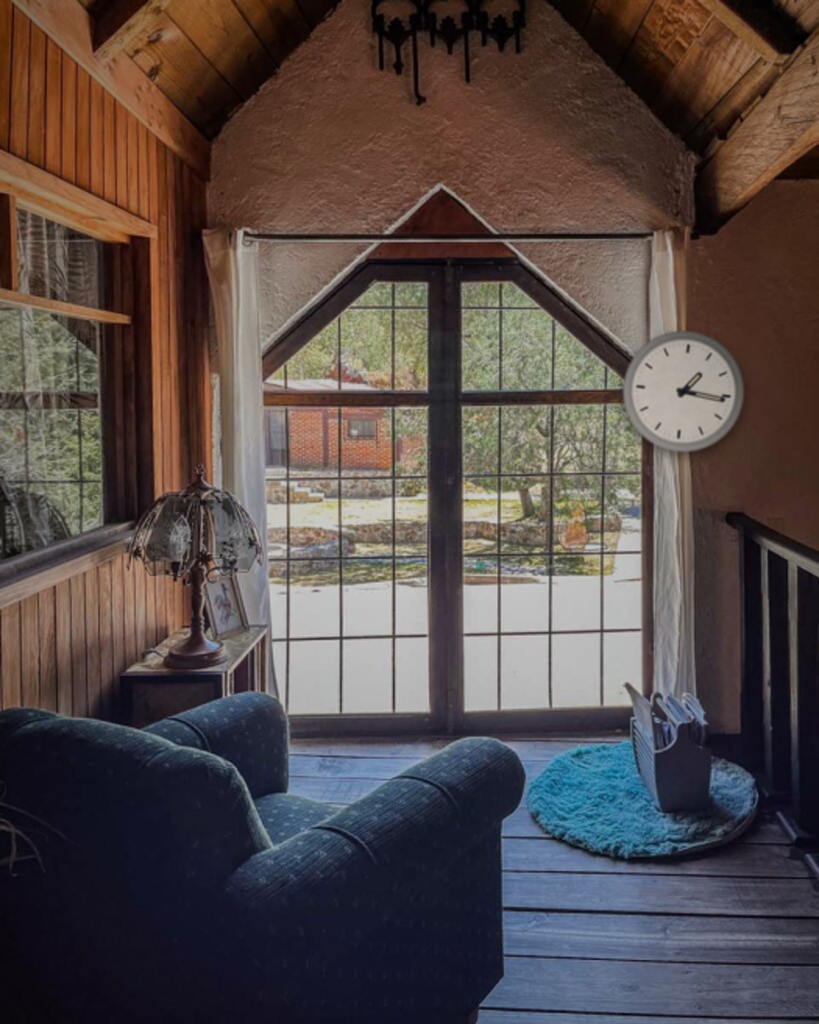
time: 1.16
